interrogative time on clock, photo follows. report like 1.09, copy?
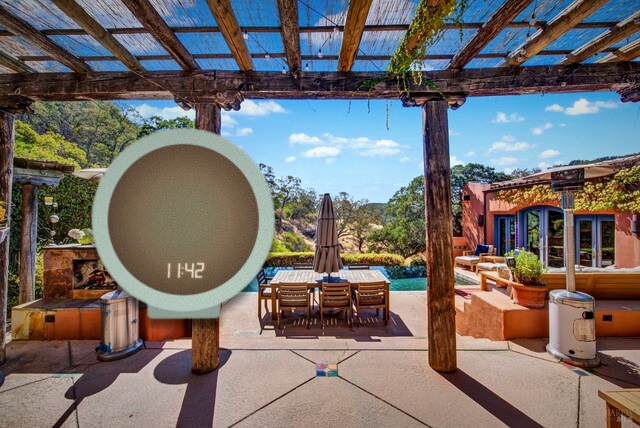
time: 11.42
